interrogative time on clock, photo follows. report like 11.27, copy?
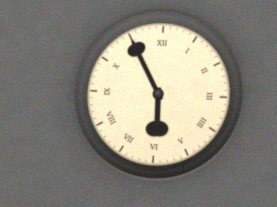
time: 5.55
